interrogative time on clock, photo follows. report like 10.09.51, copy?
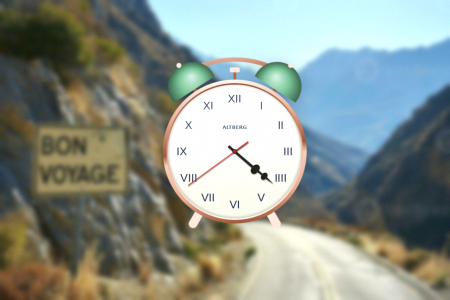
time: 4.21.39
